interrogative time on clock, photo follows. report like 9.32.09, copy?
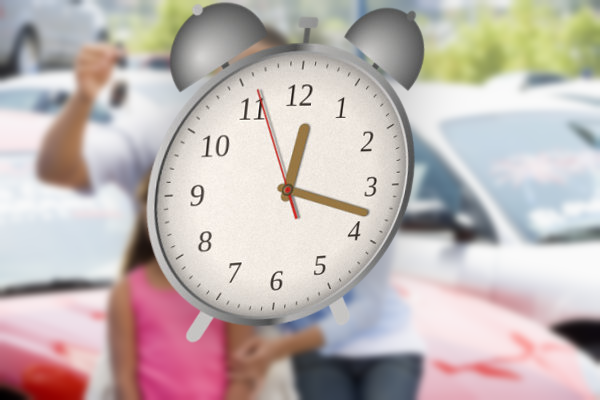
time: 12.17.56
